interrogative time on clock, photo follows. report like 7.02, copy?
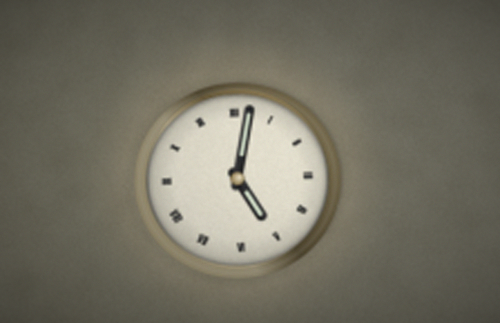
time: 5.02
